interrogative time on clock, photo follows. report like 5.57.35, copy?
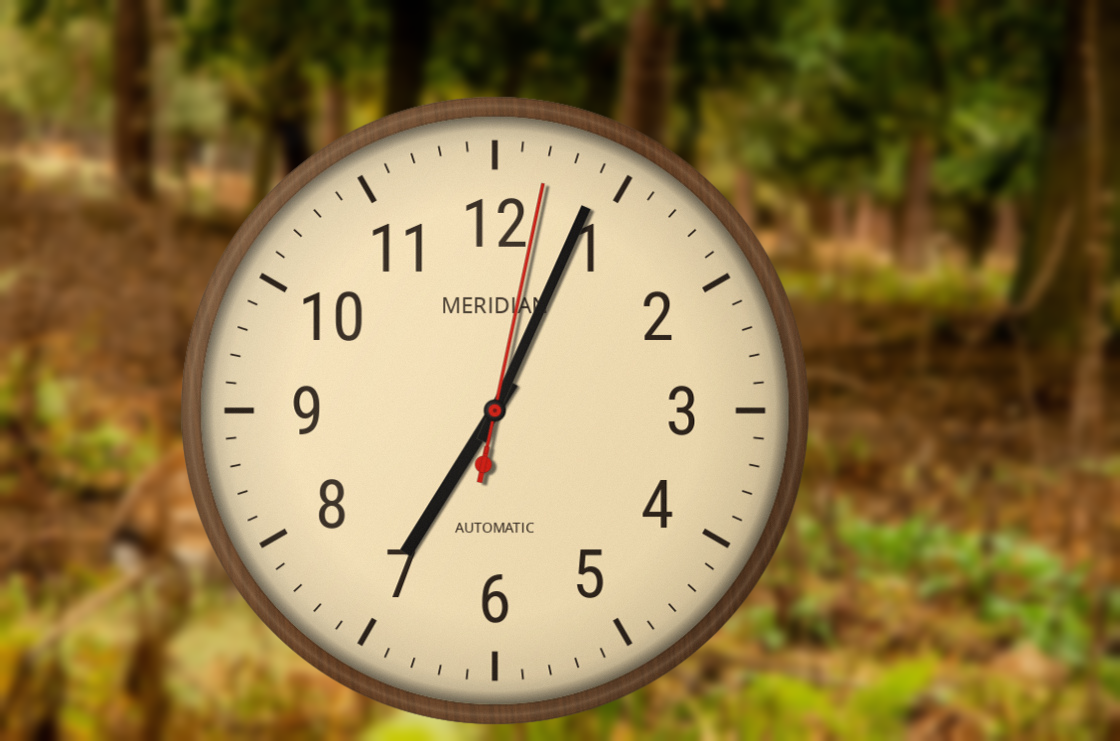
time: 7.04.02
